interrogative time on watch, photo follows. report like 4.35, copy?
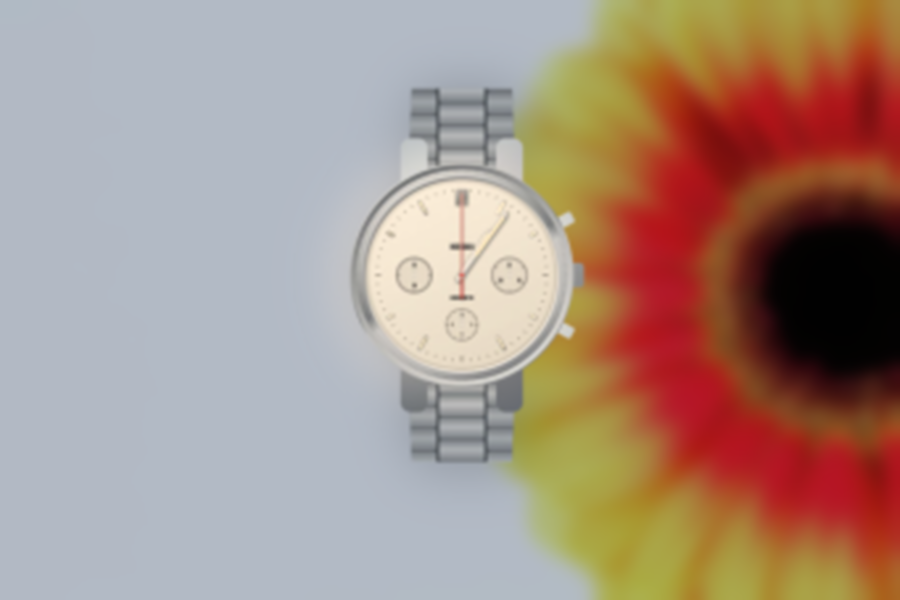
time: 1.06
